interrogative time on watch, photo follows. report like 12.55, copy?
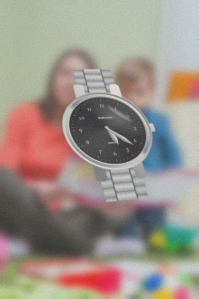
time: 5.22
